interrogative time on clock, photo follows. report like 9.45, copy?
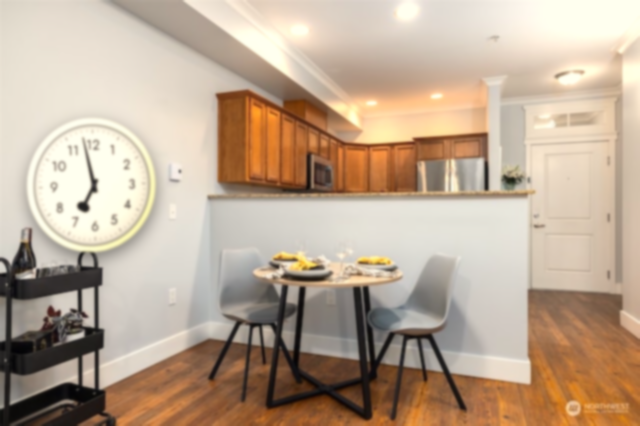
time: 6.58
